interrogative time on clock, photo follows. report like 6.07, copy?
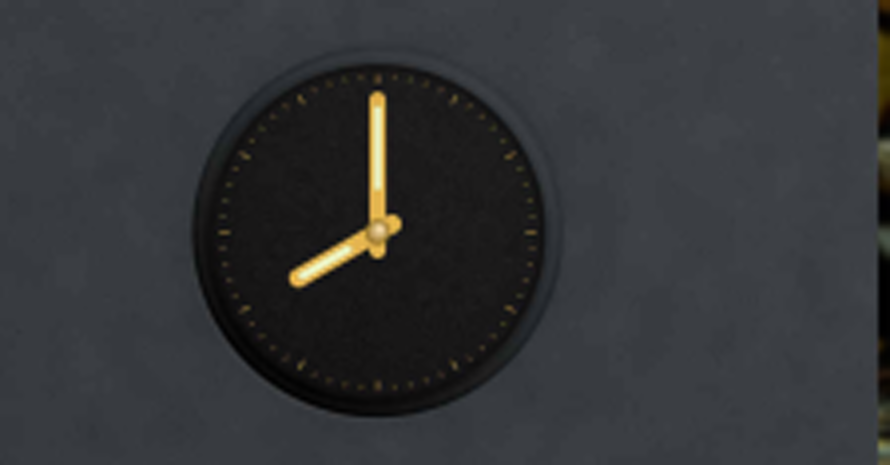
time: 8.00
